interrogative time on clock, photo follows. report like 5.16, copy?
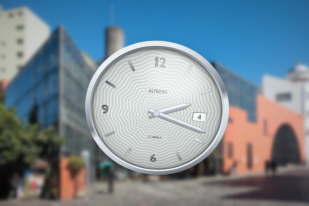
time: 2.18
